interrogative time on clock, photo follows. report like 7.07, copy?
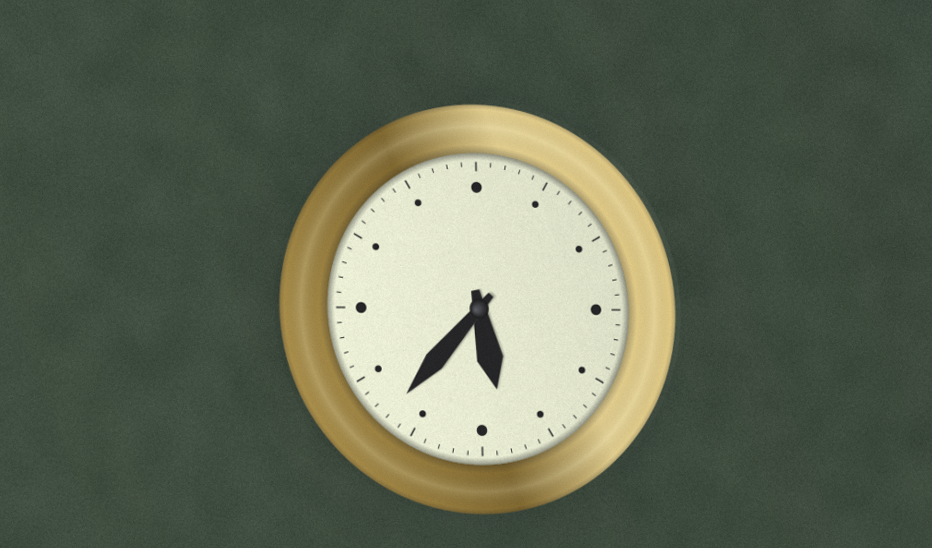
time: 5.37
